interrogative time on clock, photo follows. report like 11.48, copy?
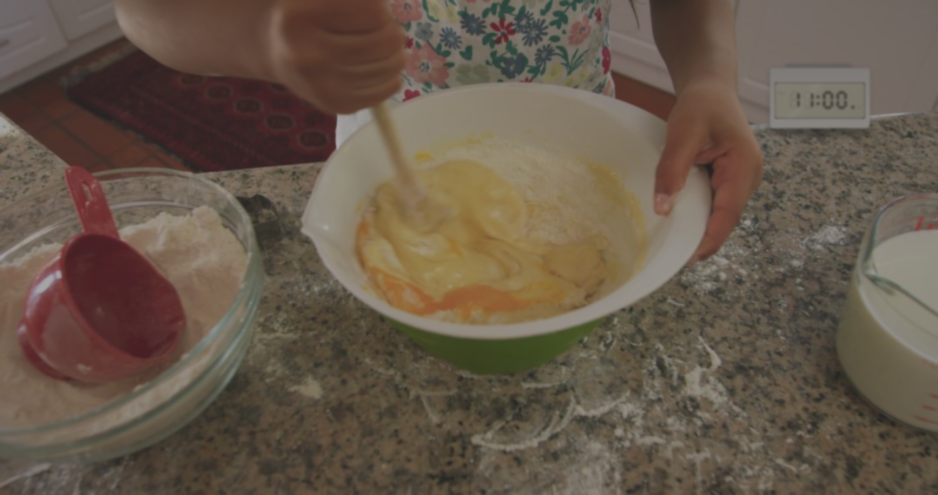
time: 11.00
